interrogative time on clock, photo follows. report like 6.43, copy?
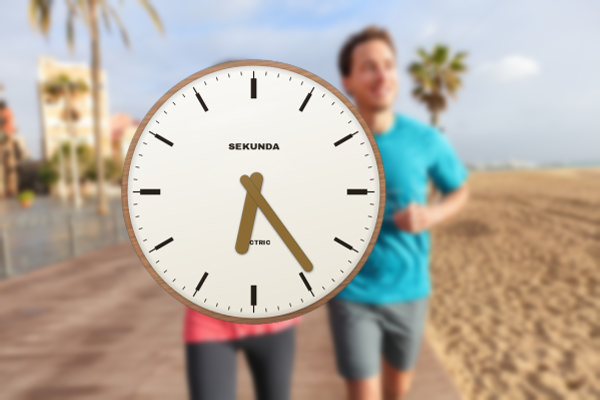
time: 6.24
